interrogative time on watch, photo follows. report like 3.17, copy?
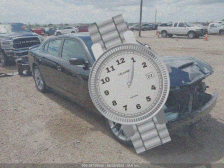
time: 1.05
